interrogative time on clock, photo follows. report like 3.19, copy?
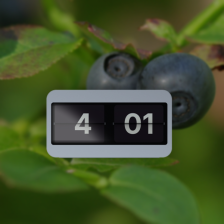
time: 4.01
